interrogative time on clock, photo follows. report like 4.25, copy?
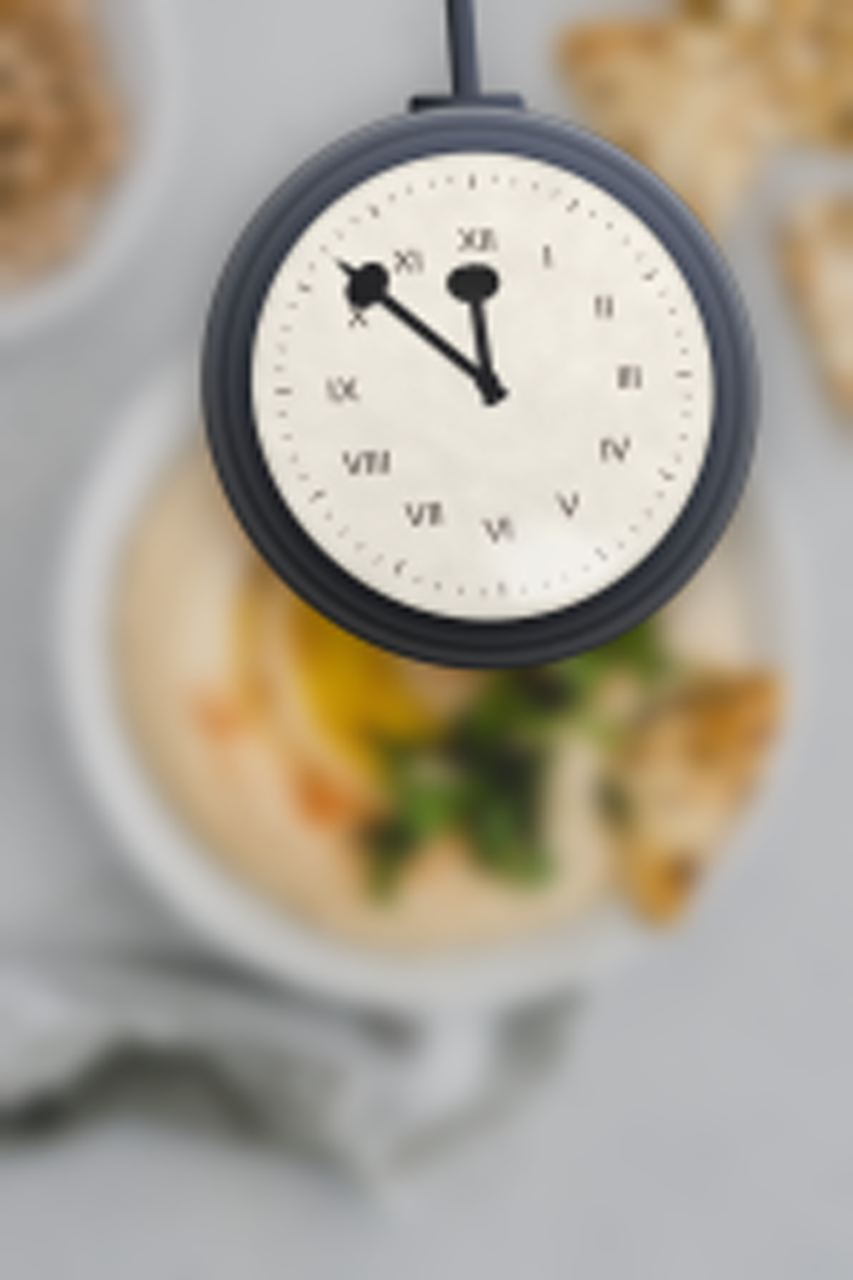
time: 11.52
